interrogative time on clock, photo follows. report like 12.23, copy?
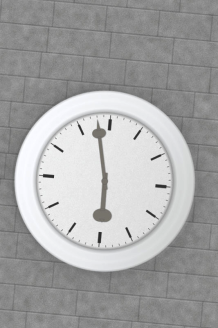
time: 5.58
